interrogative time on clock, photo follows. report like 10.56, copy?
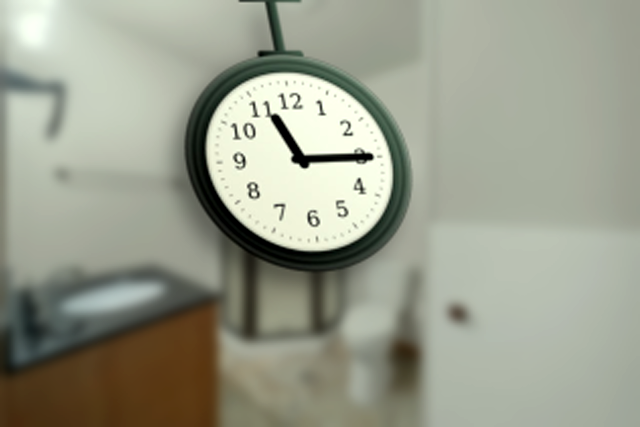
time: 11.15
